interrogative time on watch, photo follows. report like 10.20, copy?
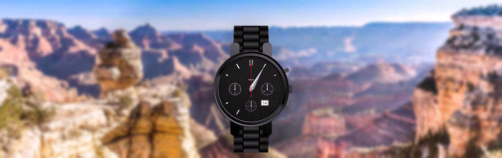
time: 1.05
